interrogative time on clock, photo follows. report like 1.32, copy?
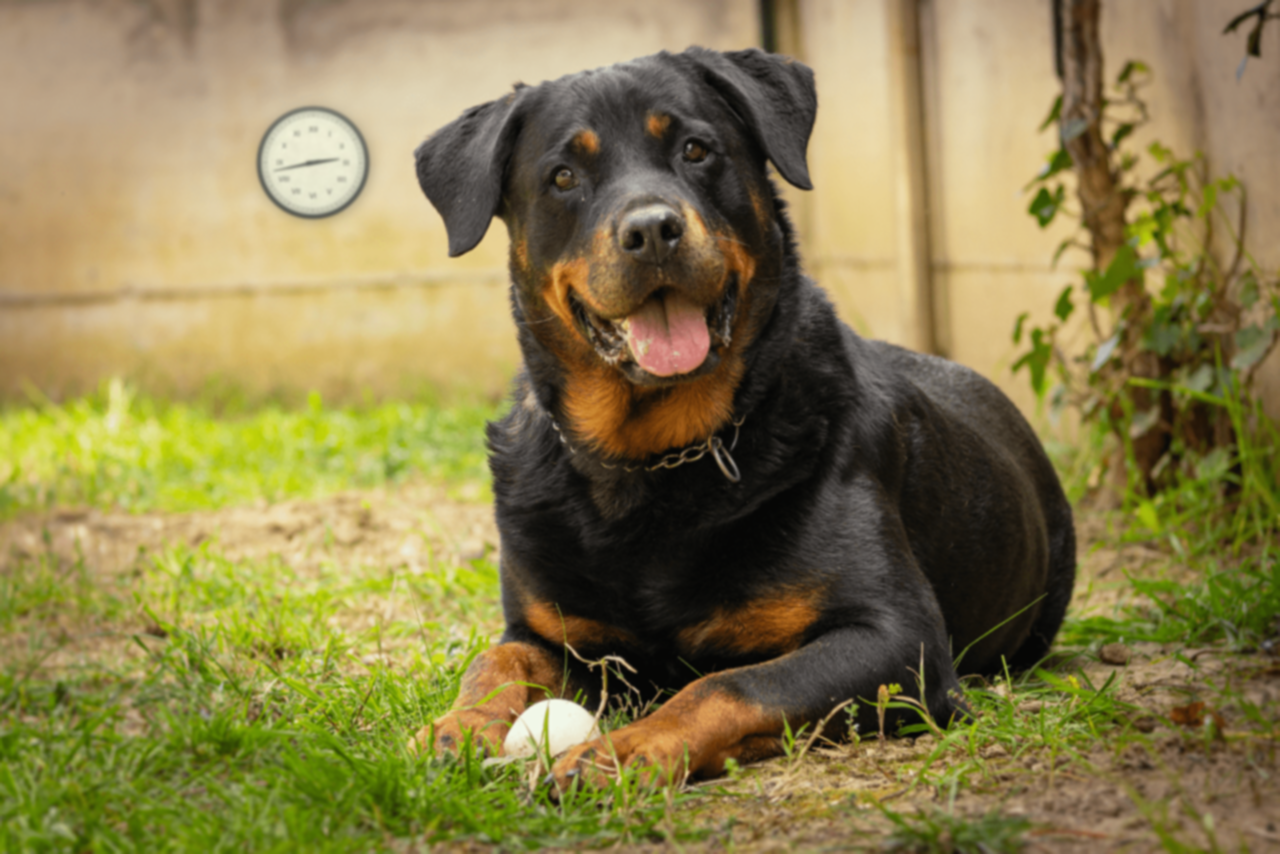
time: 2.43
